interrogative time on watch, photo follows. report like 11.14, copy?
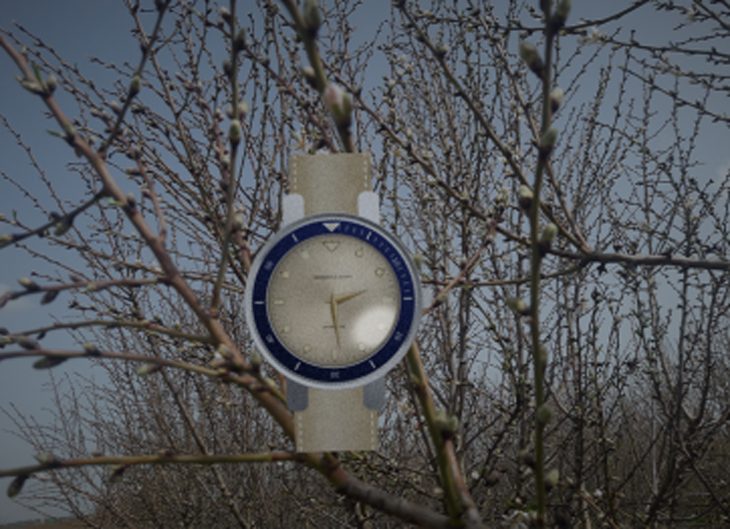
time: 2.29
